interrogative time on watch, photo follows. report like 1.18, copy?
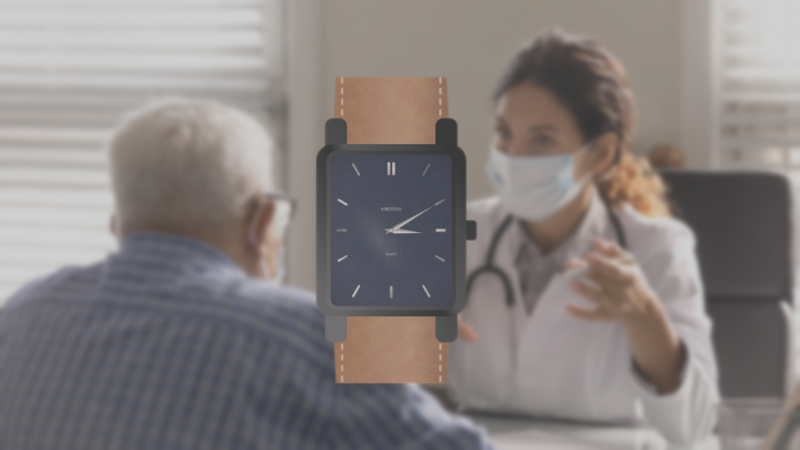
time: 3.10
